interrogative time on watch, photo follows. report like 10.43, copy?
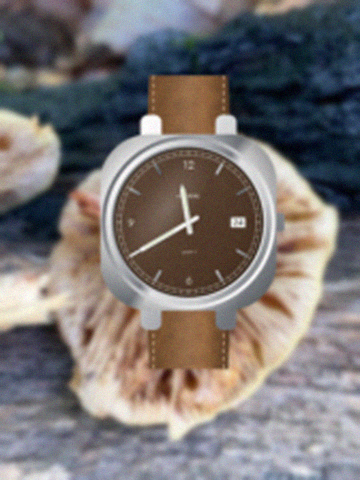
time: 11.40
